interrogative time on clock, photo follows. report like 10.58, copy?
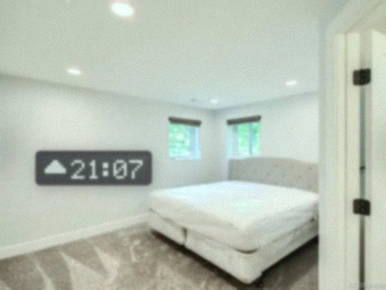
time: 21.07
